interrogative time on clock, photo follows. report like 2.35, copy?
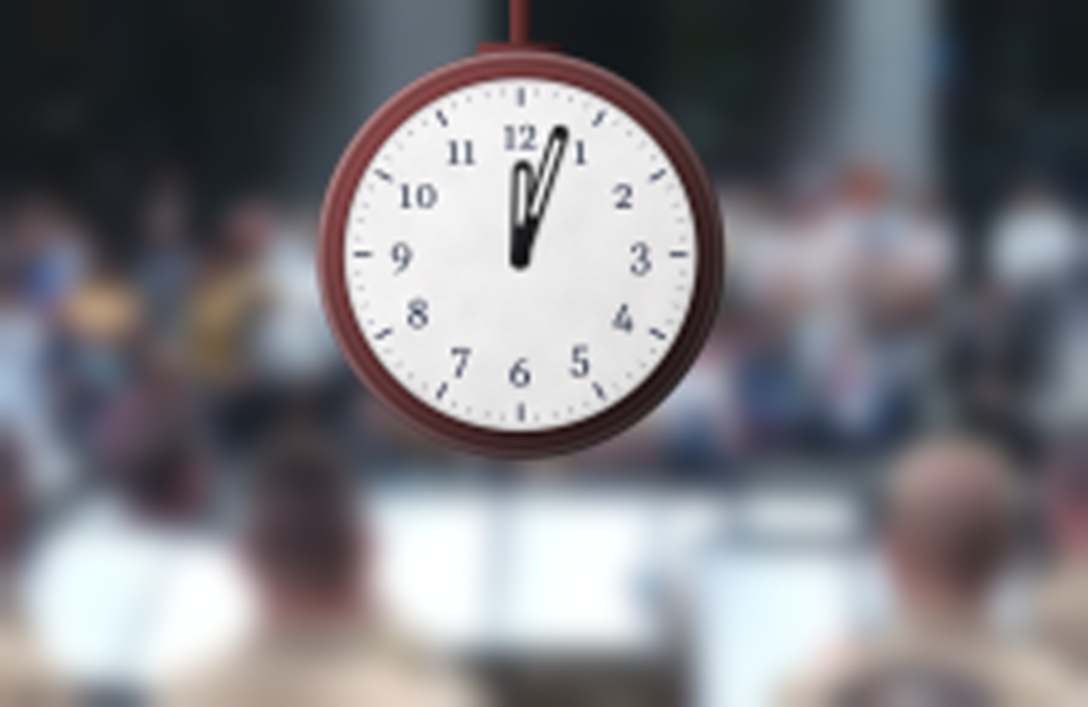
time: 12.03
